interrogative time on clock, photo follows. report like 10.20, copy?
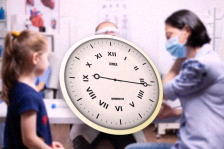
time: 9.16
